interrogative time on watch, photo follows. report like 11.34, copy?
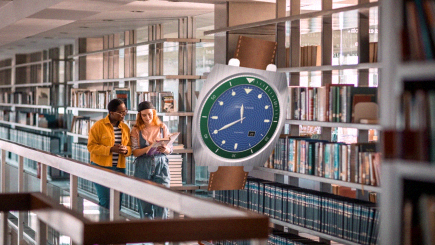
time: 11.40
